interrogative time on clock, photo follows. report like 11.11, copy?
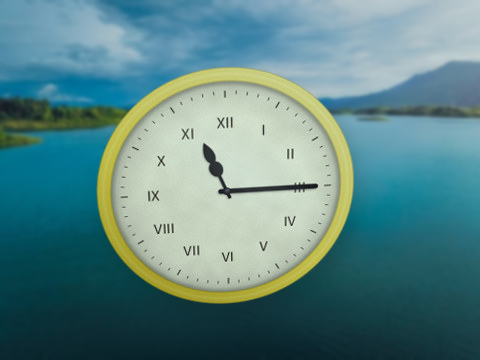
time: 11.15
